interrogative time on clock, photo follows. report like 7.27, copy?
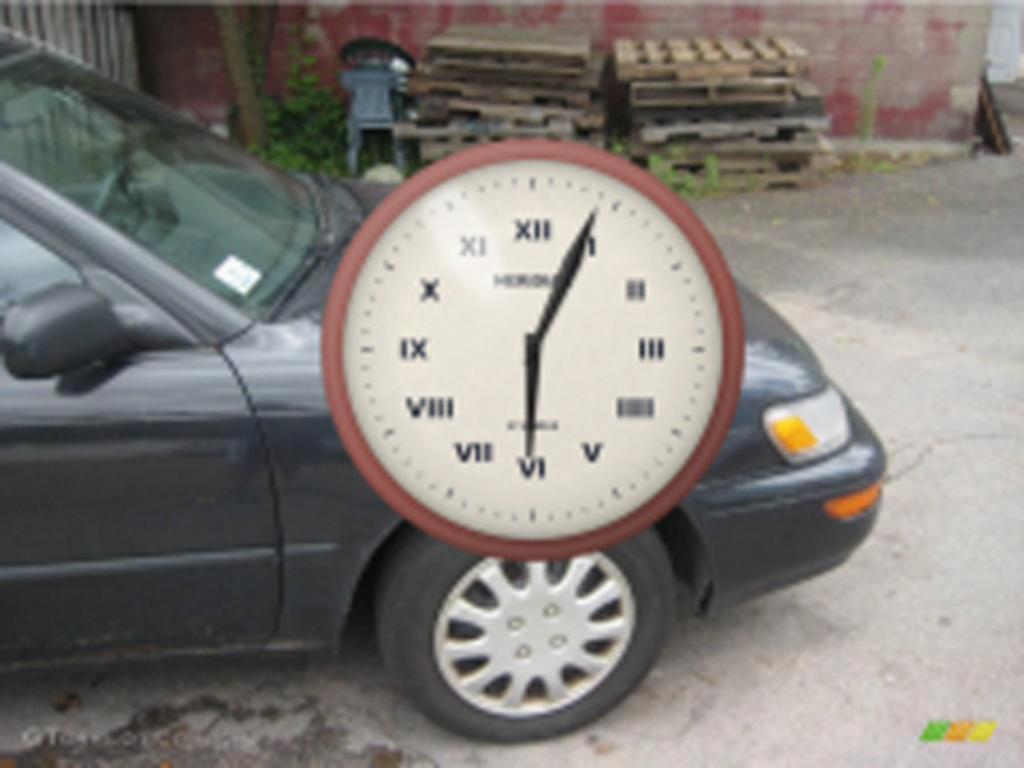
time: 6.04
